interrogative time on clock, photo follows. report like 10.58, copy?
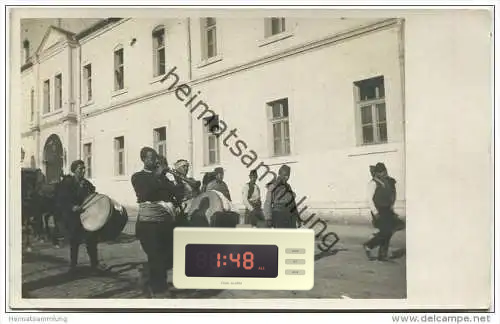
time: 1.48
